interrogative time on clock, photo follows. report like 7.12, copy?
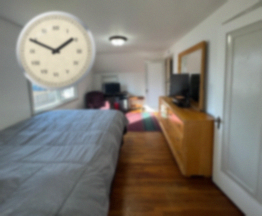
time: 1.49
